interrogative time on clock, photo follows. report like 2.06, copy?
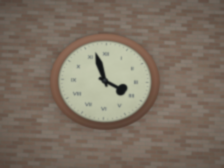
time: 3.57
